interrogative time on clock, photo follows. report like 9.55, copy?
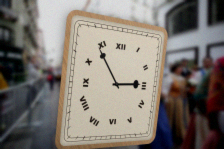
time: 2.54
